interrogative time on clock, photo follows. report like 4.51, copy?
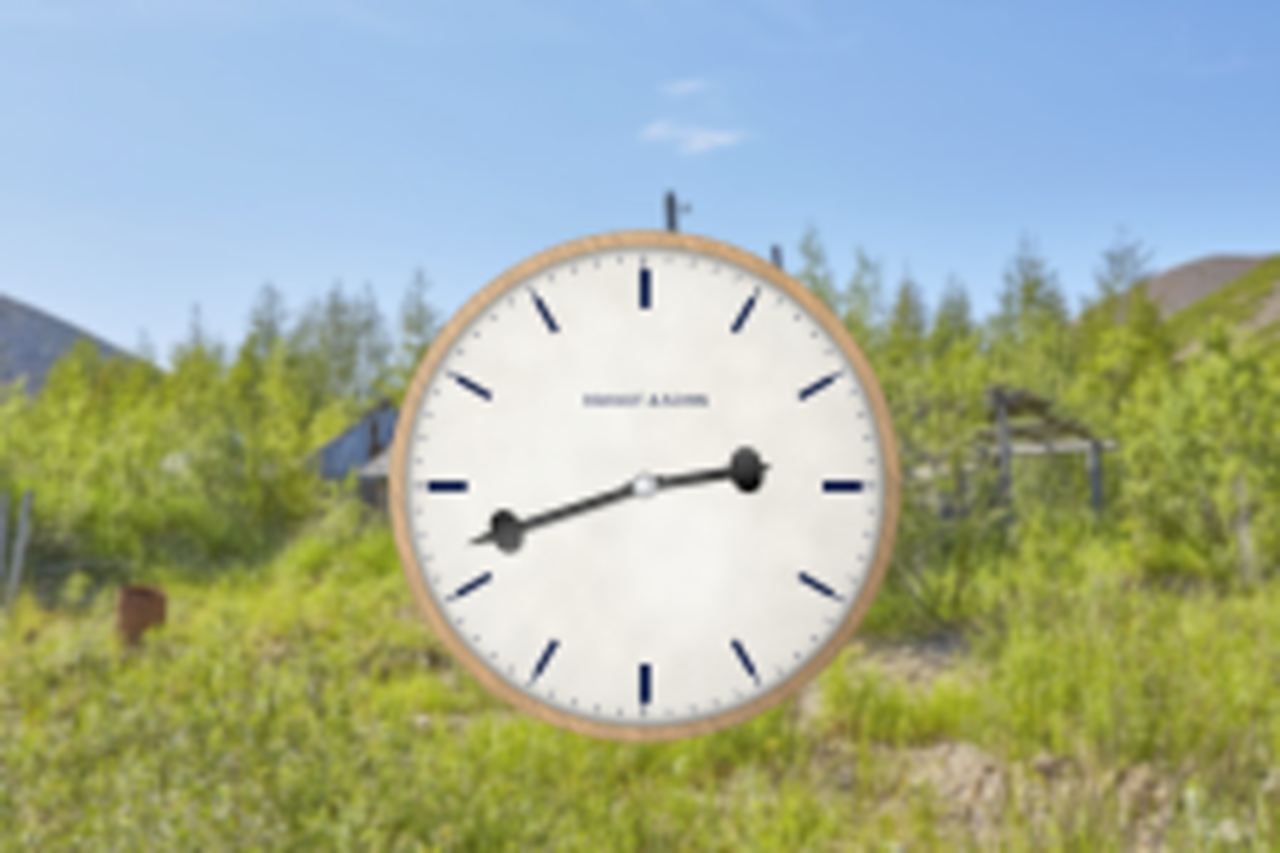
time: 2.42
